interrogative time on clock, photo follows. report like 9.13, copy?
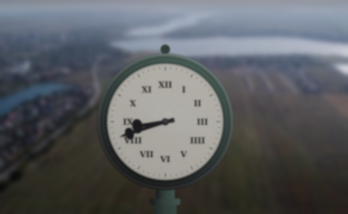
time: 8.42
